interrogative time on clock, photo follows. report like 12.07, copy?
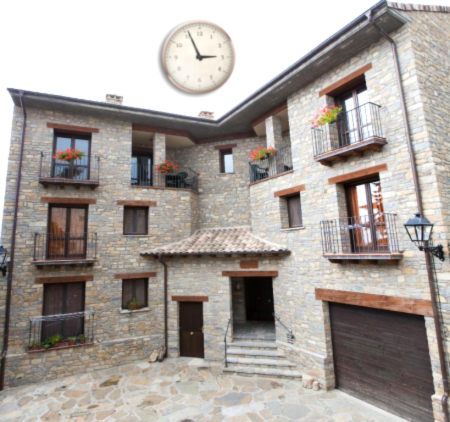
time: 2.56
